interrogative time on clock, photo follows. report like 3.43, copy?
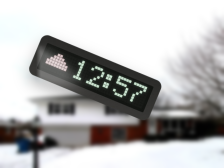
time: 12.57
